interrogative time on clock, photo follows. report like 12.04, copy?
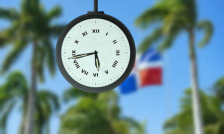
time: 5.43
